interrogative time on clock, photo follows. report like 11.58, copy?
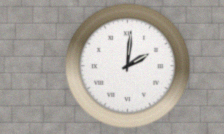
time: 2.01
